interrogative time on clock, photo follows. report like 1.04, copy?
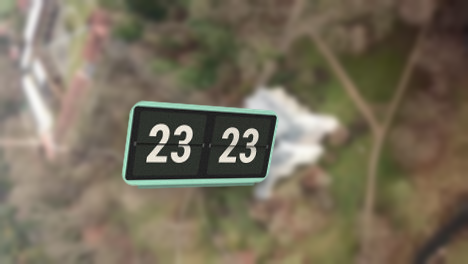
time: 23.23
